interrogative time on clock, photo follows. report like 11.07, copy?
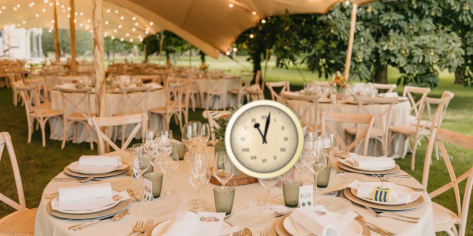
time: 11.02
